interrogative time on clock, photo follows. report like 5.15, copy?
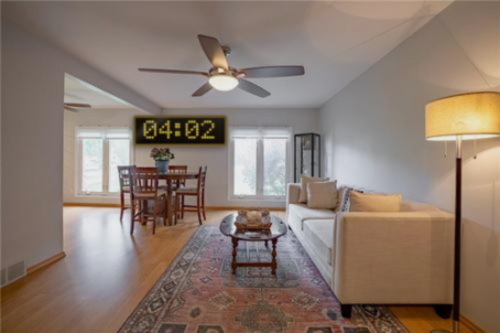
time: 4.02
